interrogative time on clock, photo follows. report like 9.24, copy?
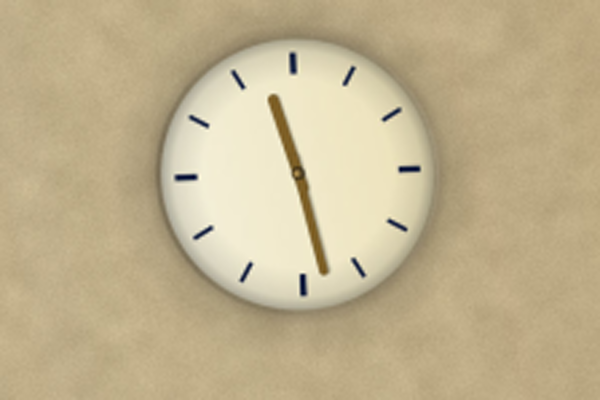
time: 11.28
